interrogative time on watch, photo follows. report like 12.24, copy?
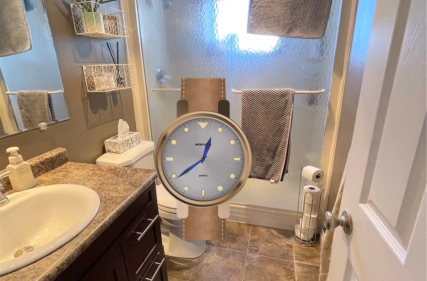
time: 12.39
